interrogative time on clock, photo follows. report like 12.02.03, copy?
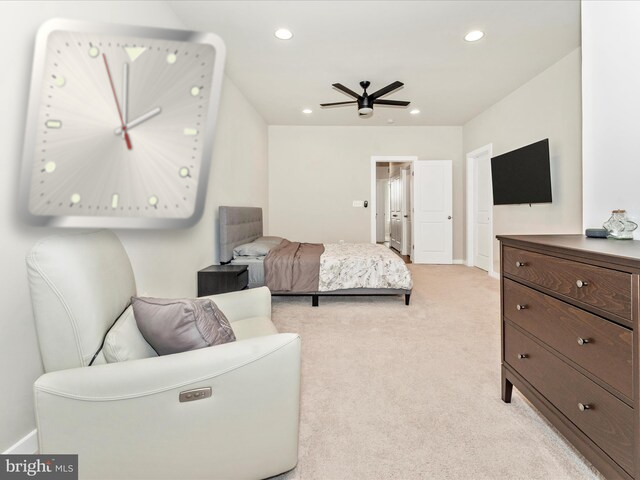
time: 1.58.56
